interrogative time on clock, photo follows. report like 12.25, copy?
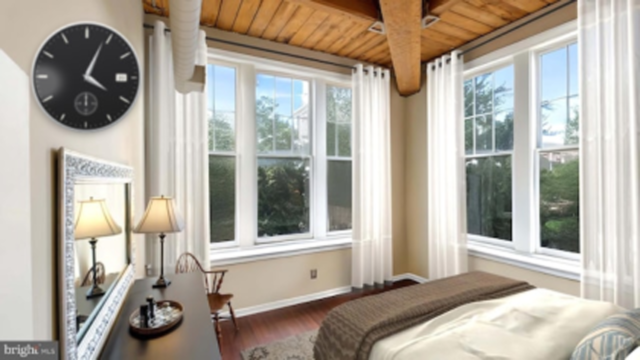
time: 4.04
